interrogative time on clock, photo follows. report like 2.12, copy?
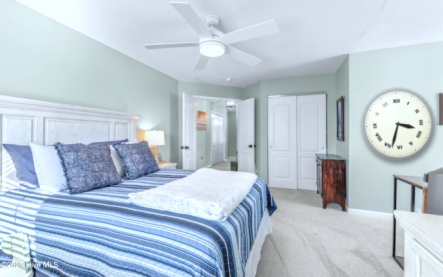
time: 3.33
